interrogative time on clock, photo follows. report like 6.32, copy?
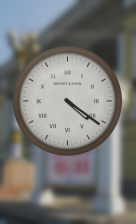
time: 4.21
